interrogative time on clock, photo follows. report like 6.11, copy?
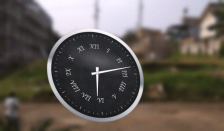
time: 6.13
